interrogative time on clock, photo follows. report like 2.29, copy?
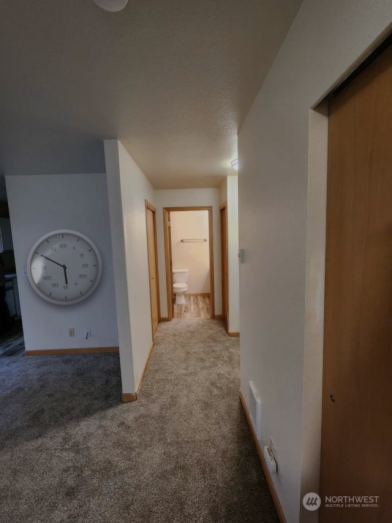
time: 5.50
